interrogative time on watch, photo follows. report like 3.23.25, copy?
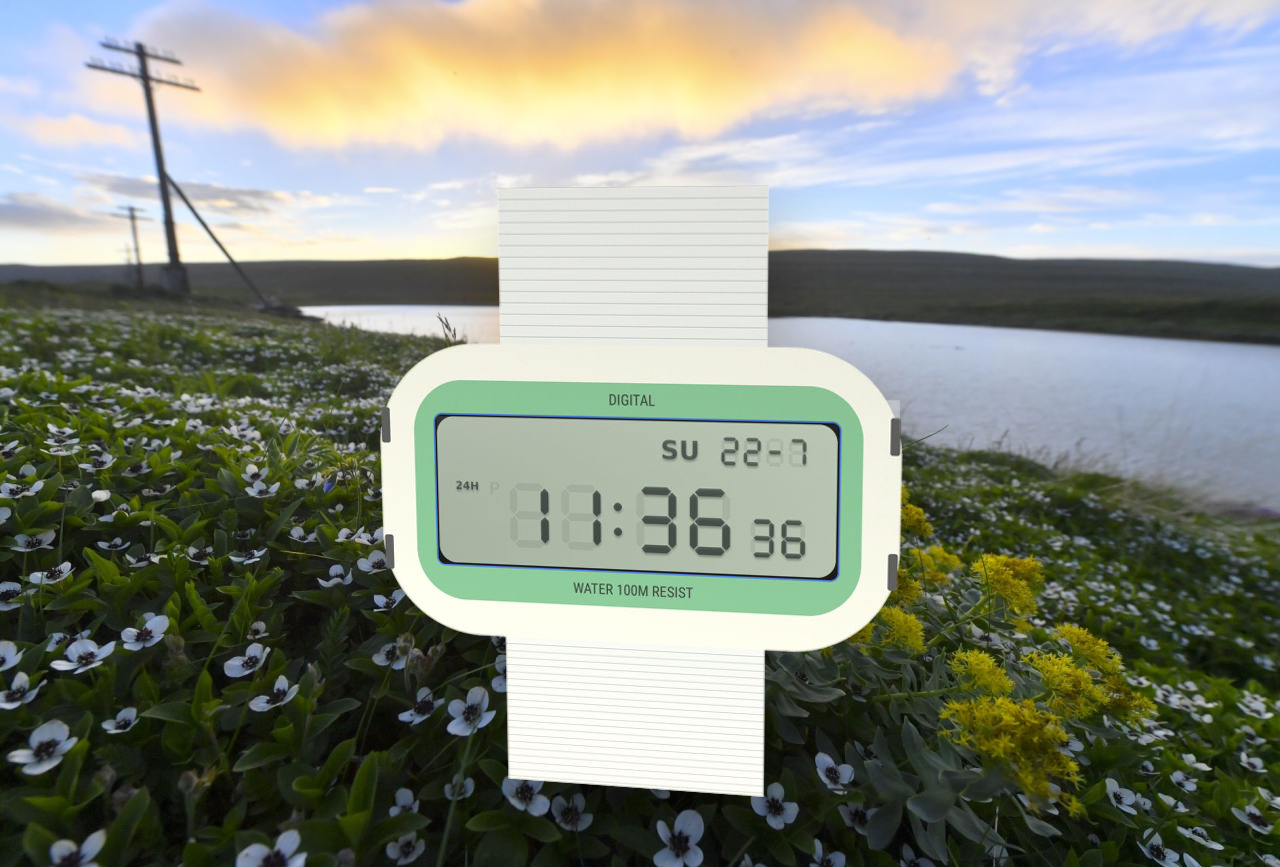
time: 11.36.36
